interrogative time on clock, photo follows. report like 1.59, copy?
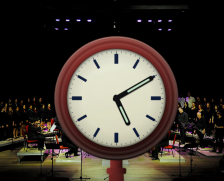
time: 5.10
